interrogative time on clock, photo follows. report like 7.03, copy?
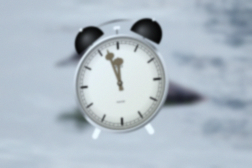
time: 11.57
